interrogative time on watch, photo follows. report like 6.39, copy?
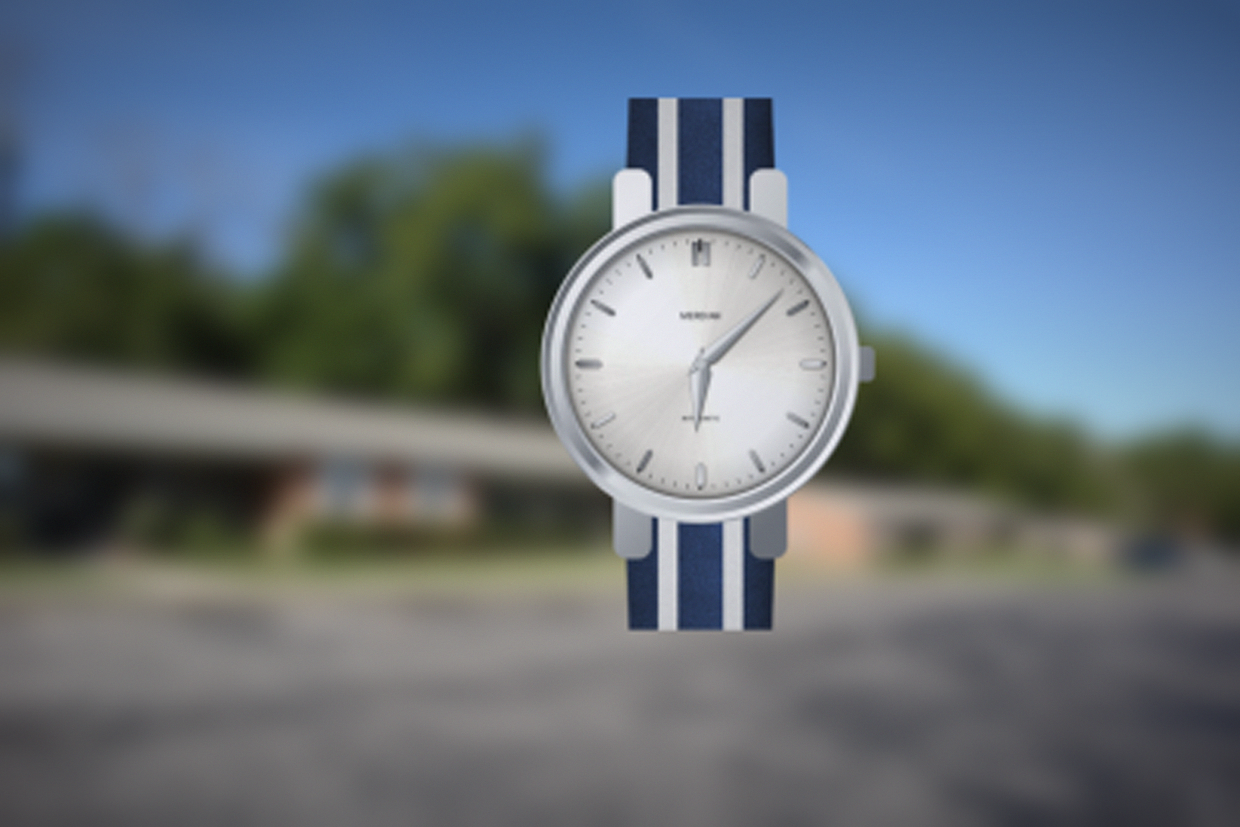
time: 6.08
